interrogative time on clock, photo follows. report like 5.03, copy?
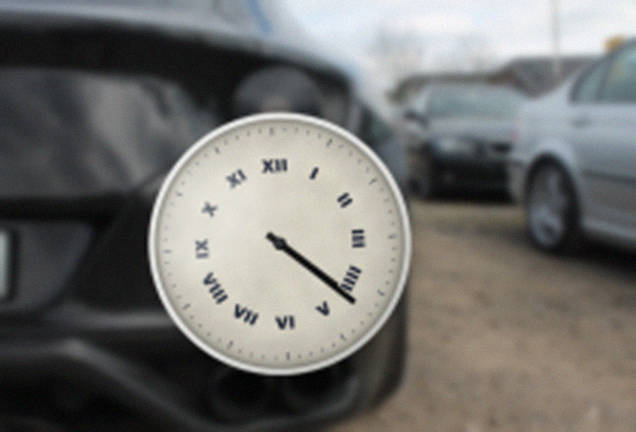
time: 4.22
